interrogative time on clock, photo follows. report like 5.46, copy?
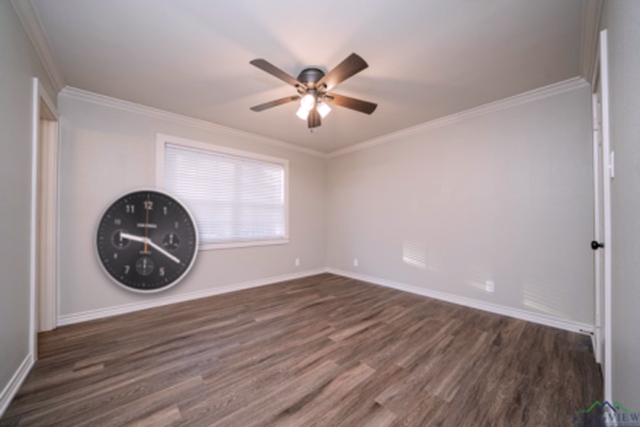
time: 9.20
